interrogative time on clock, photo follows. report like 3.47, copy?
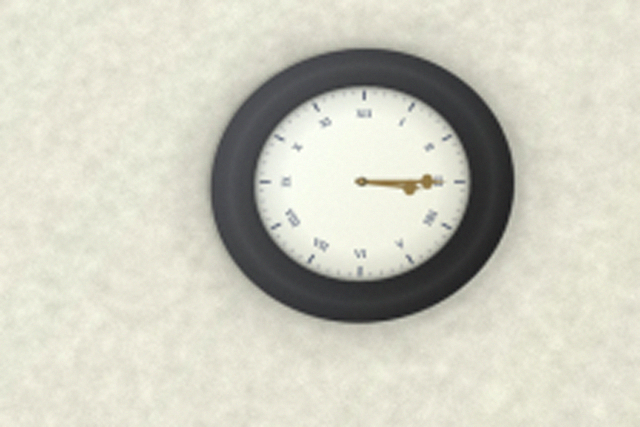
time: 3.15
